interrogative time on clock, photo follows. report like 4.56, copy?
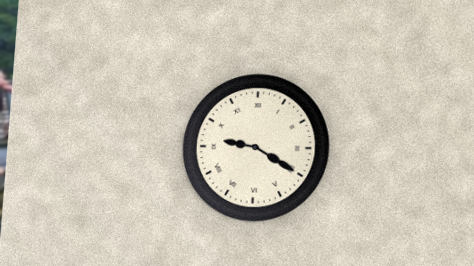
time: 9.20
